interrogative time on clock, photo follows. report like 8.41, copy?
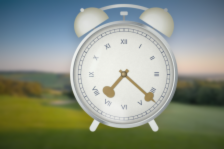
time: 7.22
